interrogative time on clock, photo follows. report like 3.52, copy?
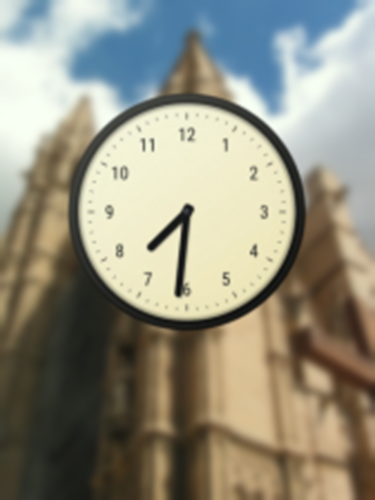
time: 7.31
